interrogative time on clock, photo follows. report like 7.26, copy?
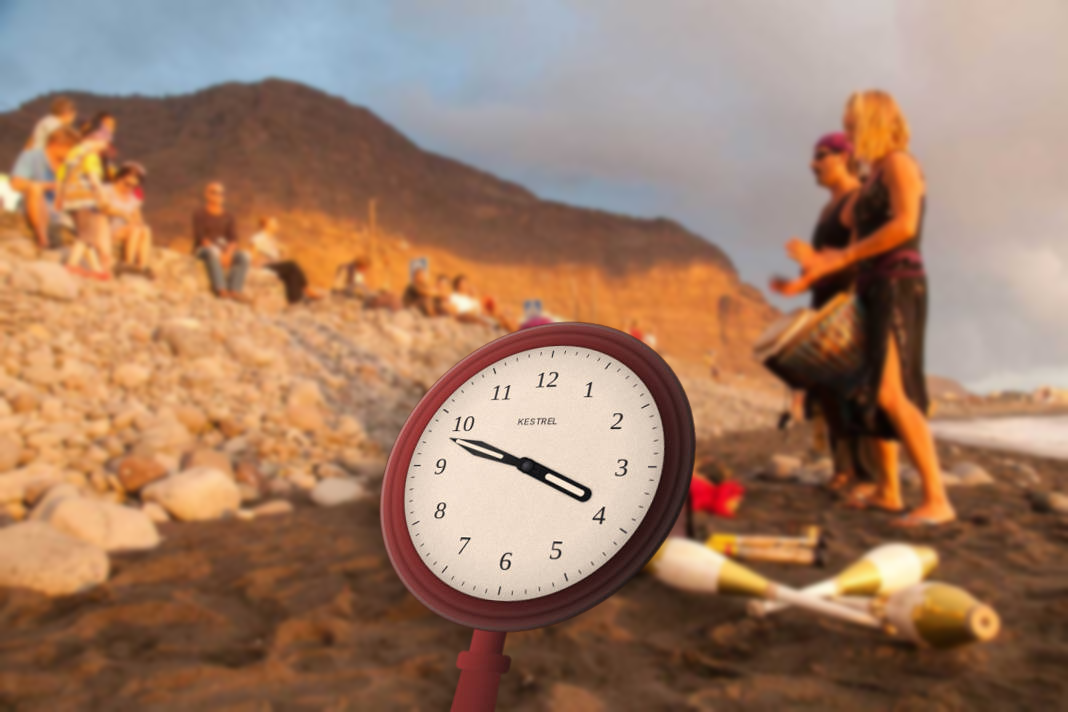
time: 3.48
